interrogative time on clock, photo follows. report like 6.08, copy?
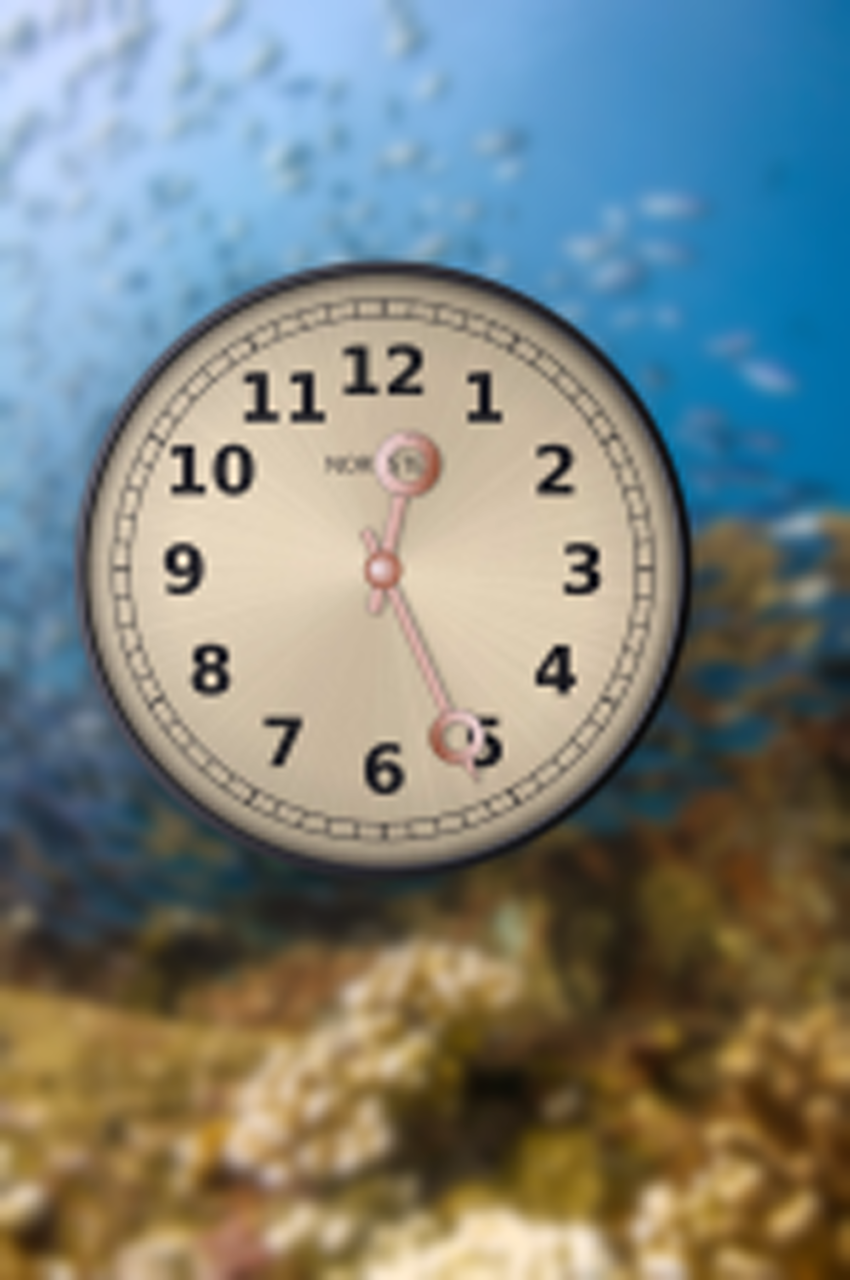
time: 12.26
